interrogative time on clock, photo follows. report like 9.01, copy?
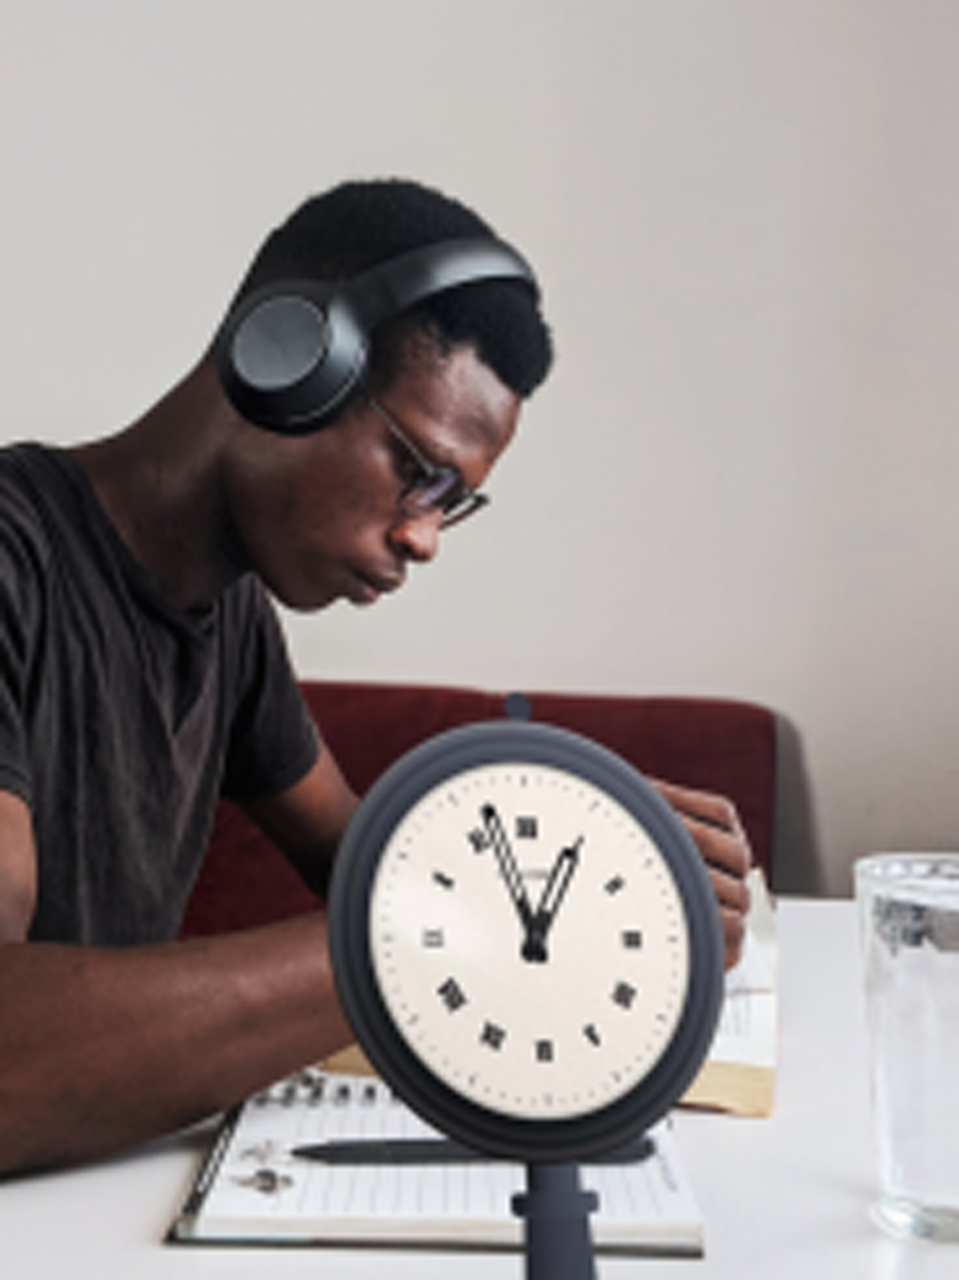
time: 12.57
